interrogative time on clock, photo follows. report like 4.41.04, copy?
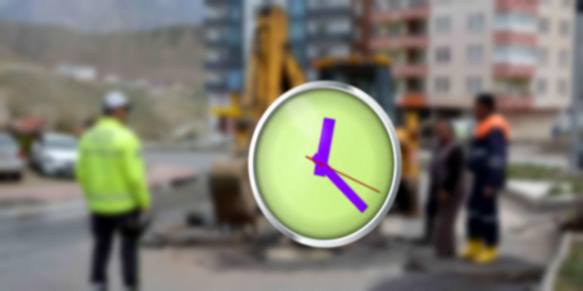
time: 12.22.19
